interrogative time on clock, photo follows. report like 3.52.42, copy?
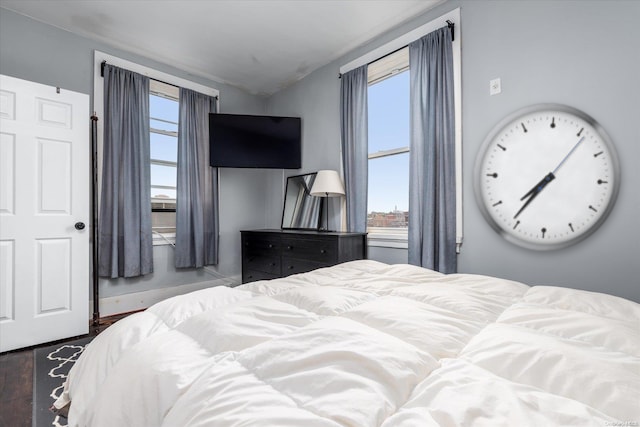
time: 7.36.06
